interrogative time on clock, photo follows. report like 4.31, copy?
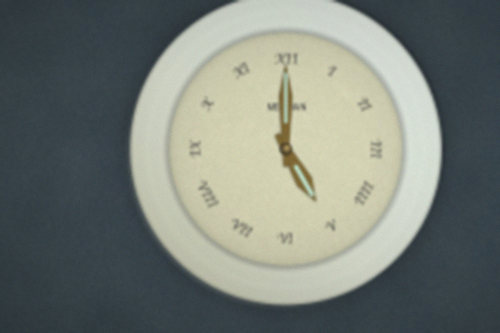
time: 5.00
